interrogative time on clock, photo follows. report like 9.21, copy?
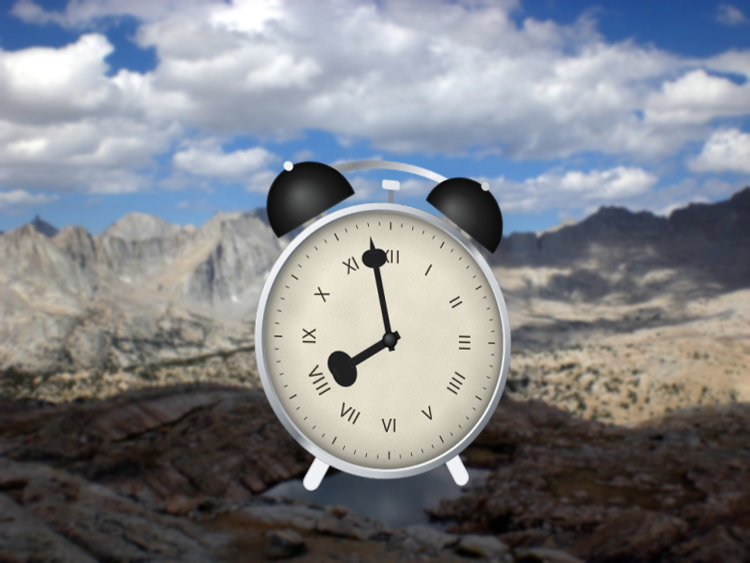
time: 7.58
